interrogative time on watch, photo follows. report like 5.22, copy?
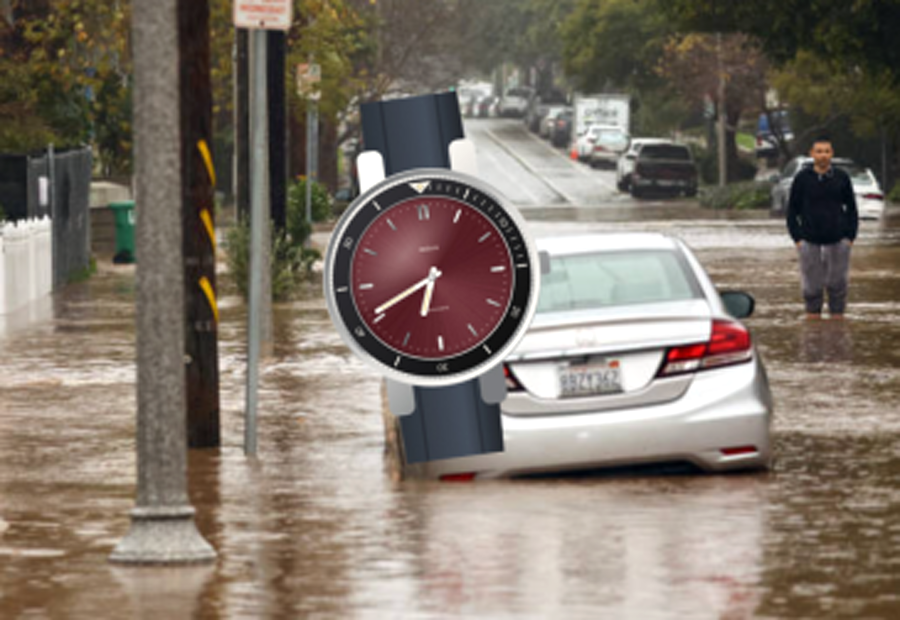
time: 6.41
